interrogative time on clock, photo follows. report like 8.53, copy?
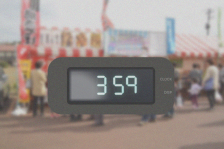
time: 3.59
